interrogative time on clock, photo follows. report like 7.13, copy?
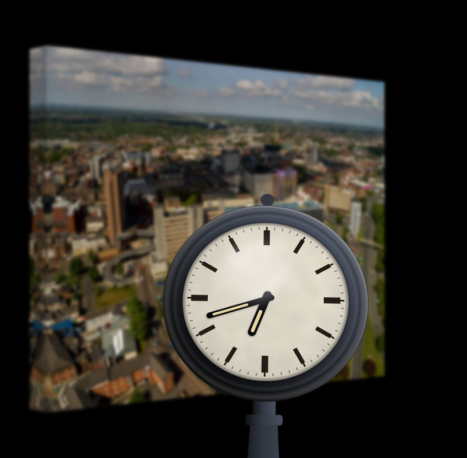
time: 6.42
